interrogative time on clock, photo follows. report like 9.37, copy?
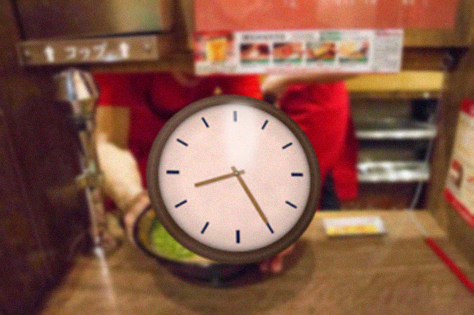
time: 8.25
